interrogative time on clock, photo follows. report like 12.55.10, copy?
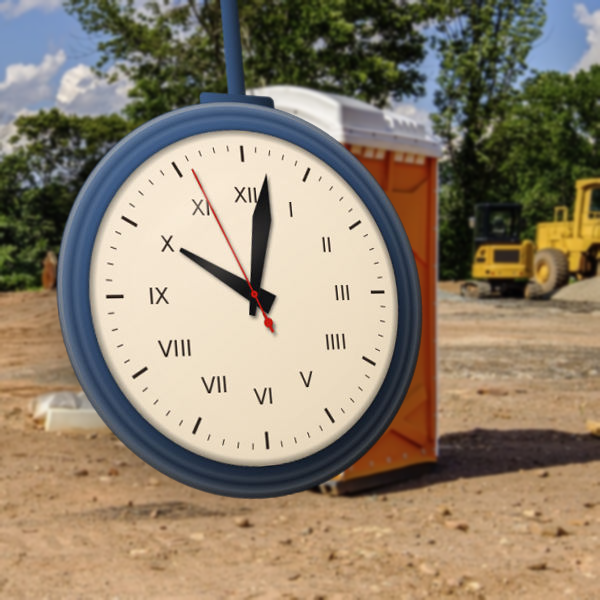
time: 10.01.56
